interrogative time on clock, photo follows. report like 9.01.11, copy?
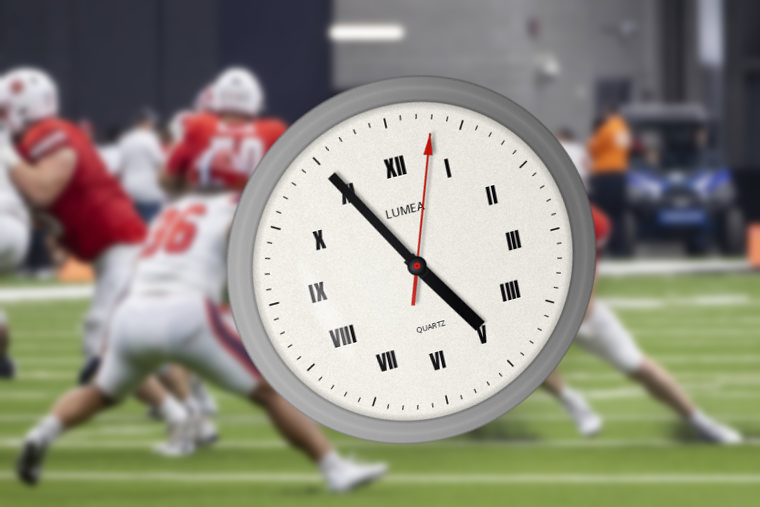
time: 4.55.03
